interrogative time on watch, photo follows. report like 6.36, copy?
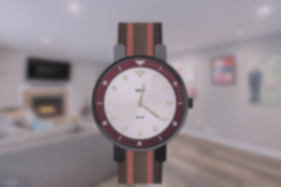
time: 12.21
